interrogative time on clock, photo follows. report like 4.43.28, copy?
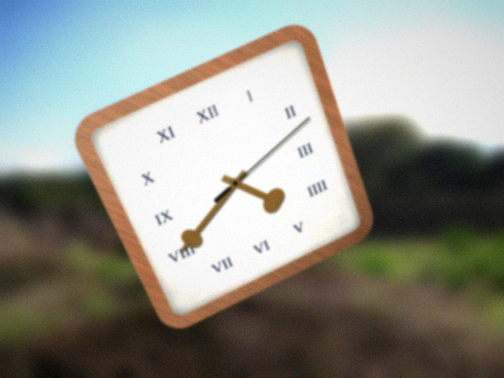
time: 4.40.12
